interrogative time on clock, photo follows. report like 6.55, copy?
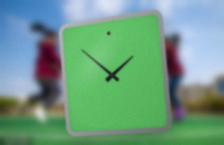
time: 1.52
